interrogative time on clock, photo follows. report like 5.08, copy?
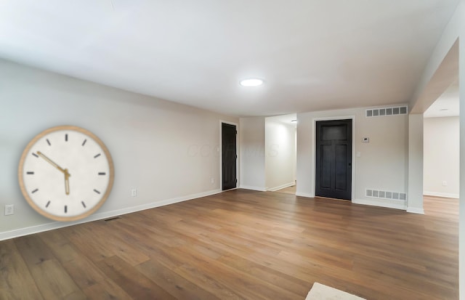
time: 5.51
